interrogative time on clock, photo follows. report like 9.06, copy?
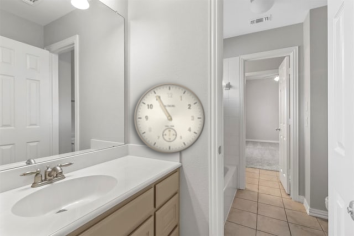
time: 10.55
